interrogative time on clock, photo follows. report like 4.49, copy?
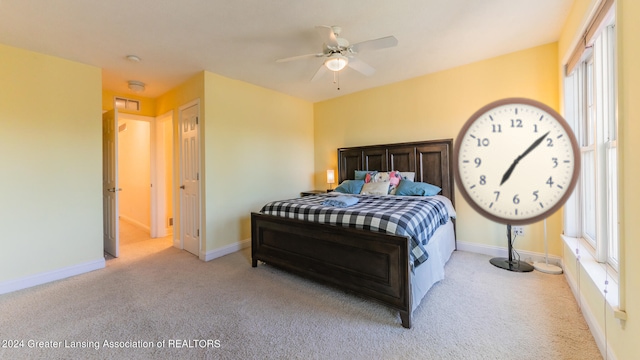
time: 7.08
